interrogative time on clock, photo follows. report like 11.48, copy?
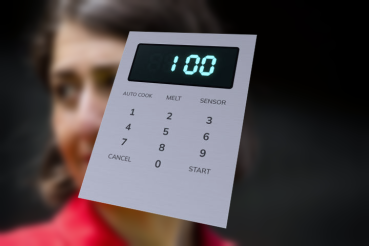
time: 1.00
